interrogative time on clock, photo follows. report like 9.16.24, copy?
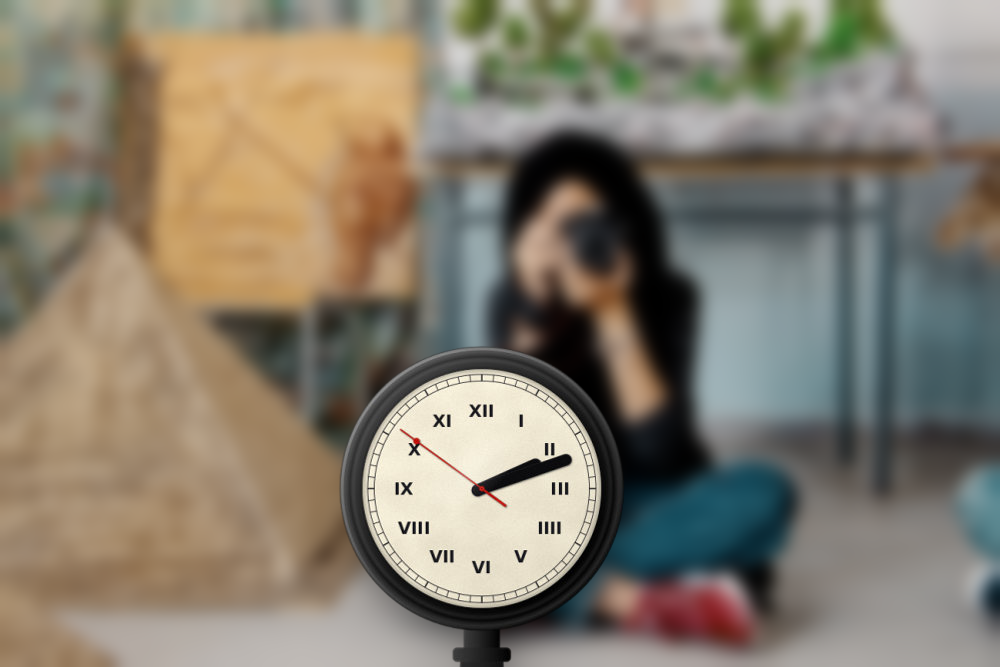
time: 2.11.51
